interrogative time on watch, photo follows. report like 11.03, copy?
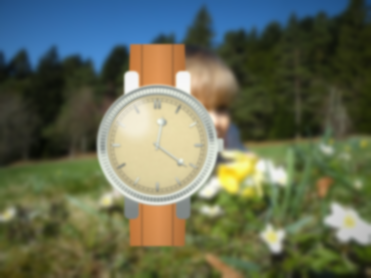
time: 12.21
